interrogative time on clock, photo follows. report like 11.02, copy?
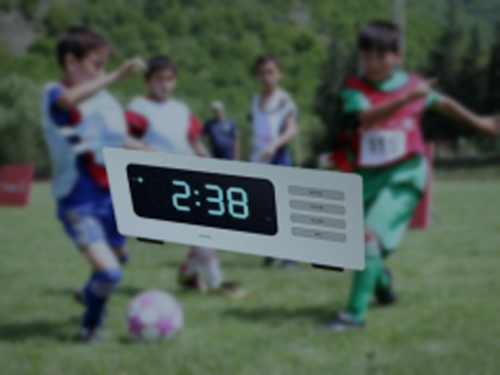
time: 2.38
